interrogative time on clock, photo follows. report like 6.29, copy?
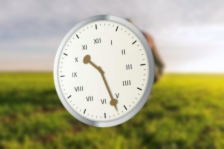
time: 10.27
